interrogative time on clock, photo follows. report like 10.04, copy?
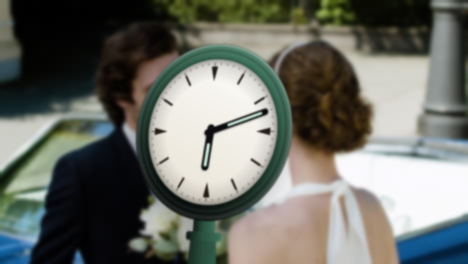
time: 6.12
